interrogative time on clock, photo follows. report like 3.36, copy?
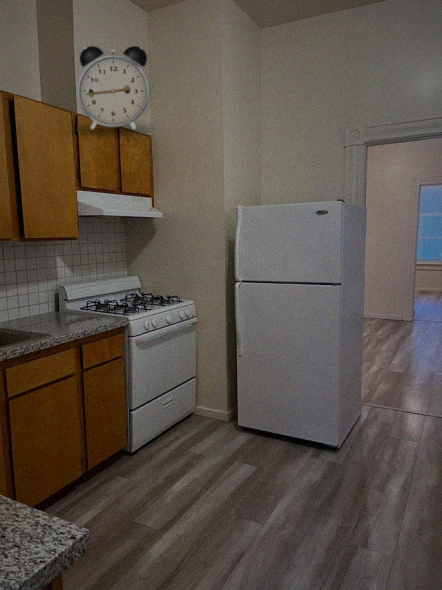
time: 2.44
